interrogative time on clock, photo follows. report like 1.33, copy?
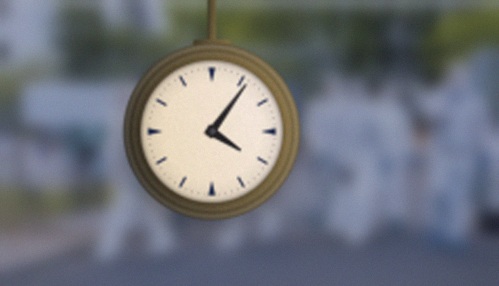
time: 4.06
